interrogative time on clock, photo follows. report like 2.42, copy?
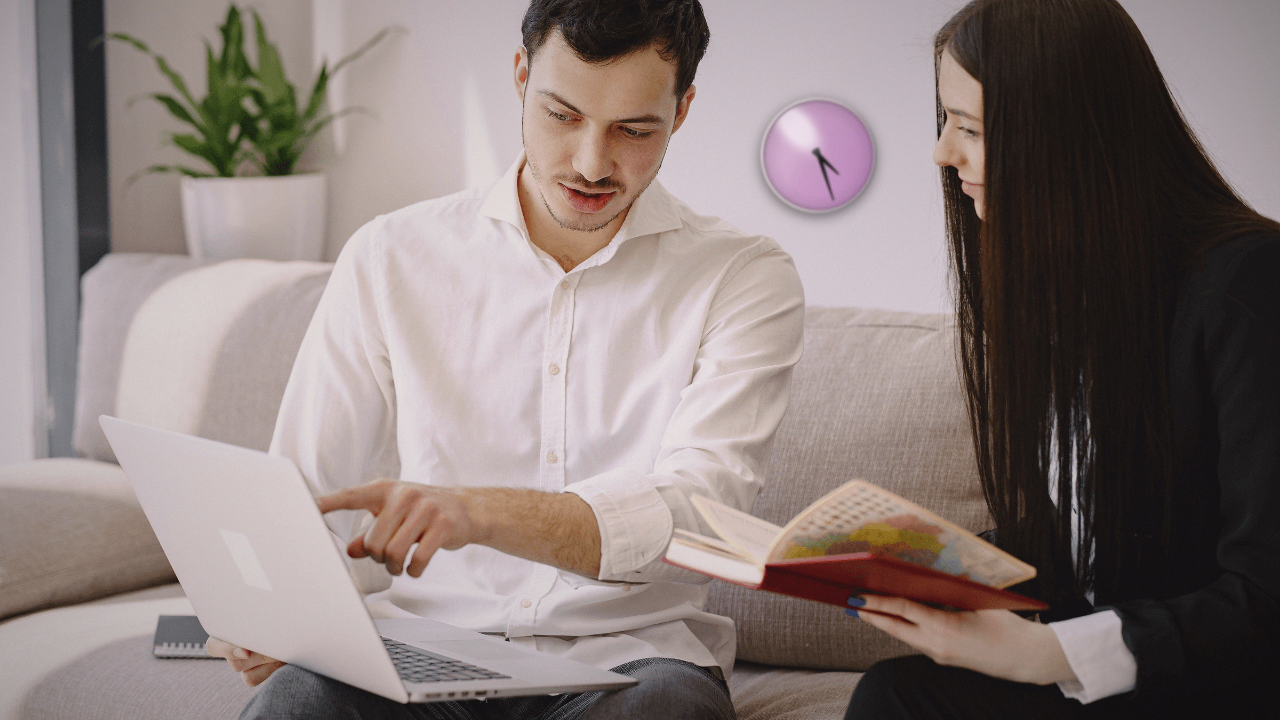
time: 4.27
